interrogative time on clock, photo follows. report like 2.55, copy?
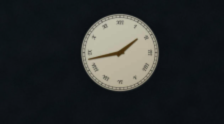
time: 1.43
